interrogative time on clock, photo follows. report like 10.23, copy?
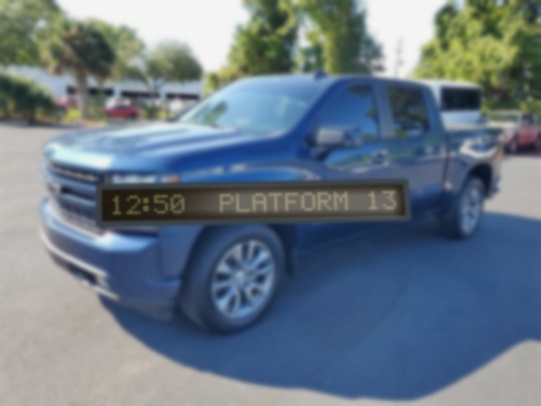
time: 12.50
